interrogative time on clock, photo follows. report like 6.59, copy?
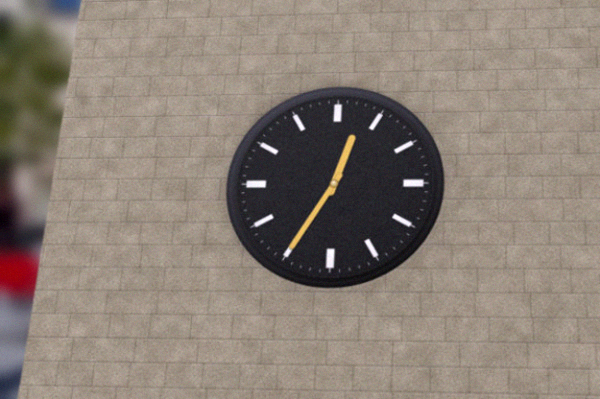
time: 12.35
